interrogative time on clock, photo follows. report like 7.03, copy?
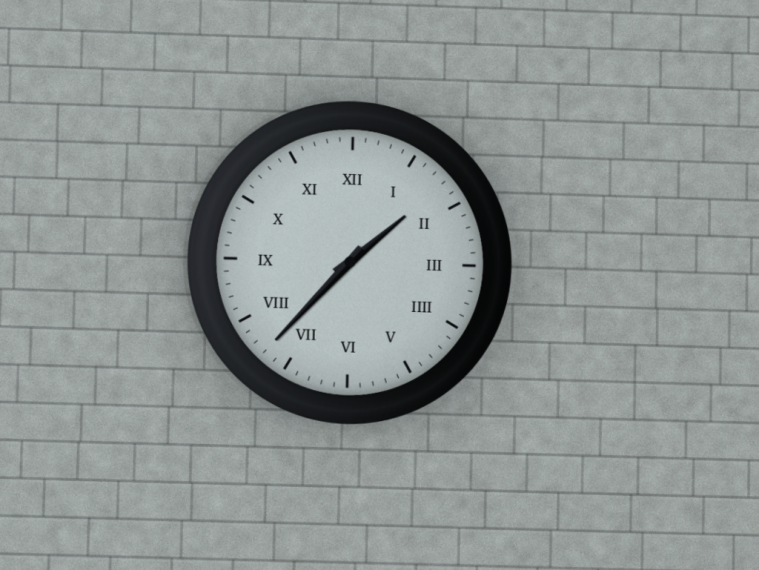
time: 1.37
